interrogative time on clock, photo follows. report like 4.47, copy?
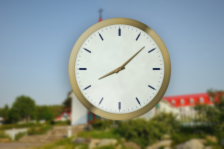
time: 8.08
